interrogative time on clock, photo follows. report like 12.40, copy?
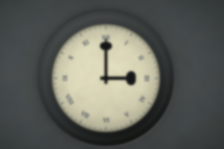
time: 3.00
